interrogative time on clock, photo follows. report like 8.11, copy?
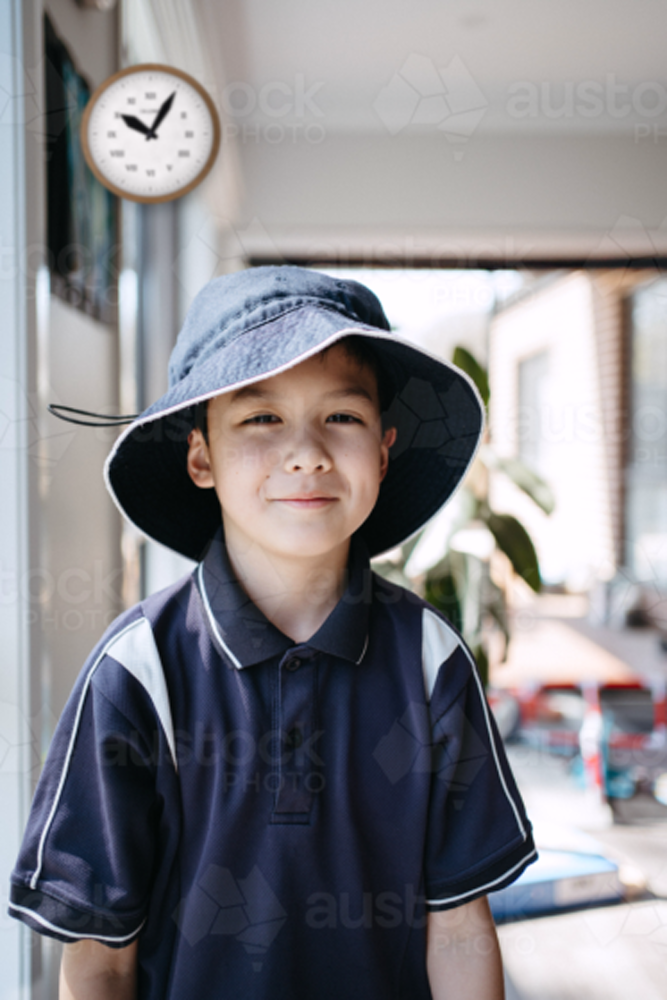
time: 10.05
